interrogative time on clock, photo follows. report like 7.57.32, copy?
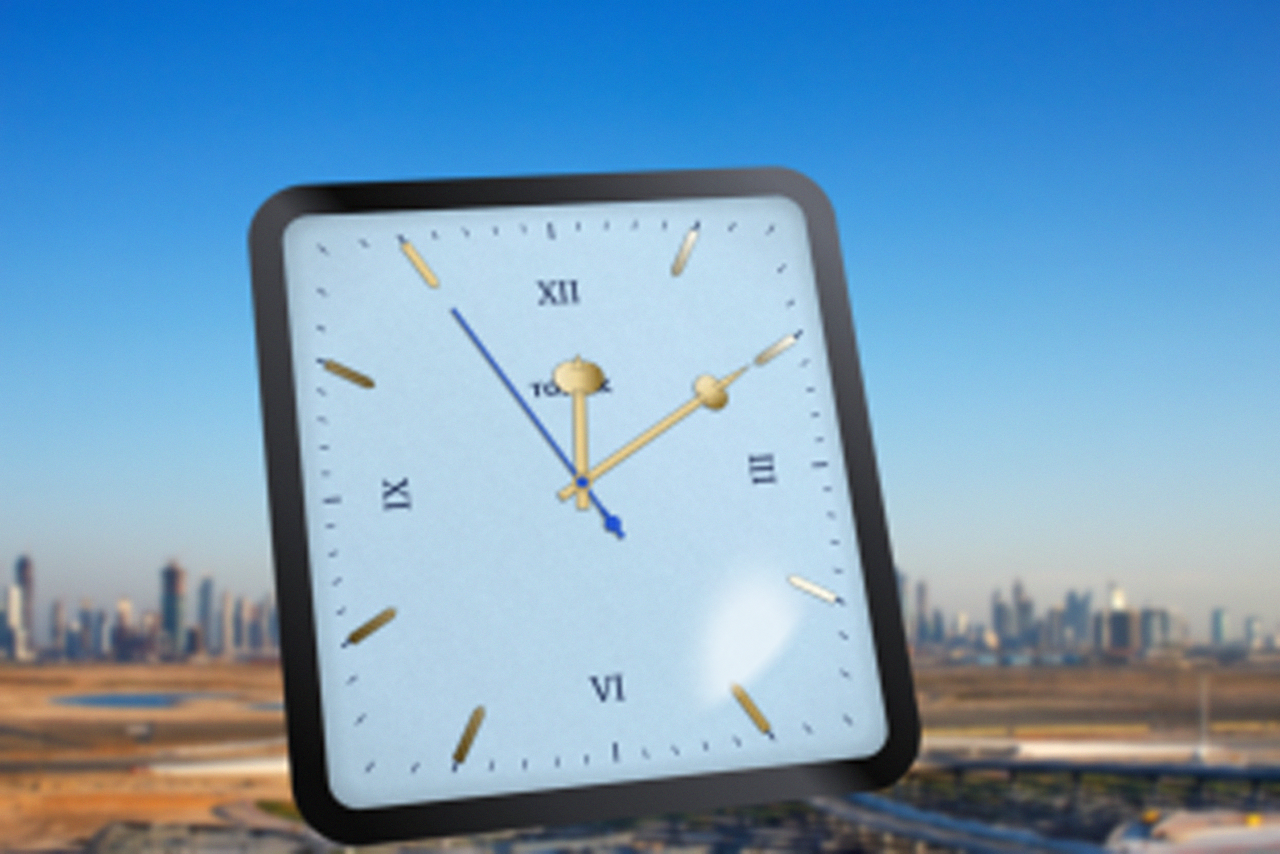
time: 12.09.55
